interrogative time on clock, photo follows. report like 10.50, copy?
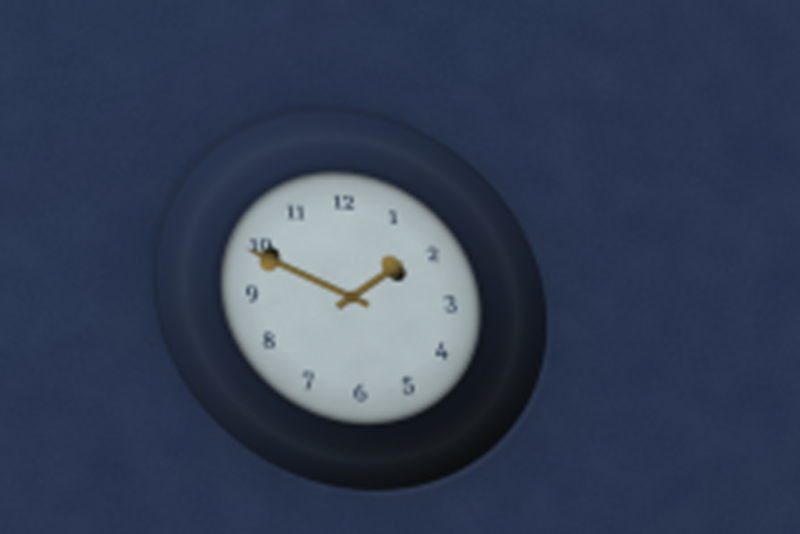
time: 1.49
